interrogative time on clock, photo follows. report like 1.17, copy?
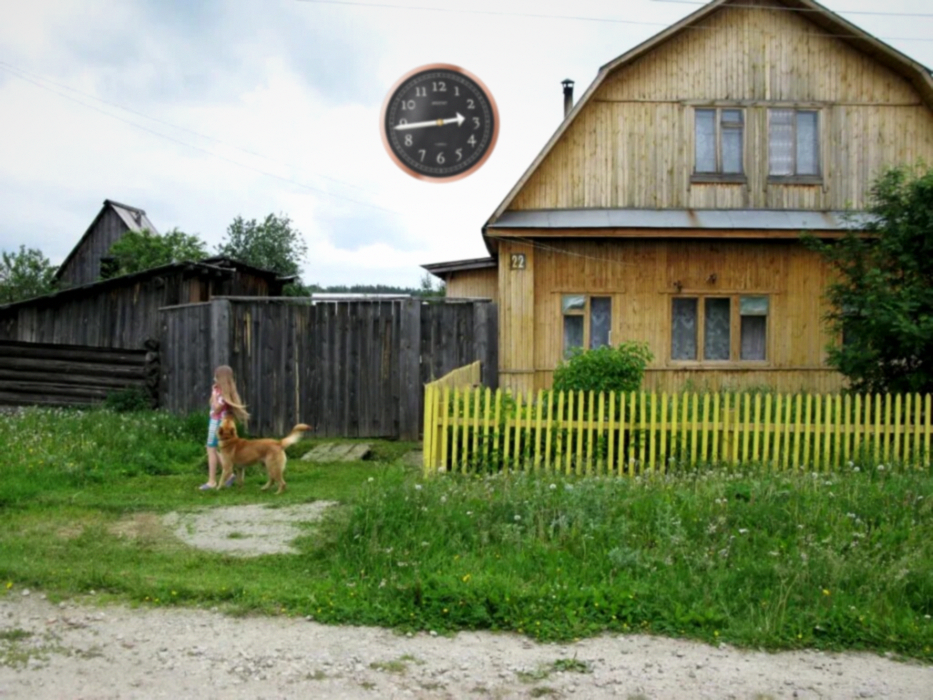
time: 2.44
